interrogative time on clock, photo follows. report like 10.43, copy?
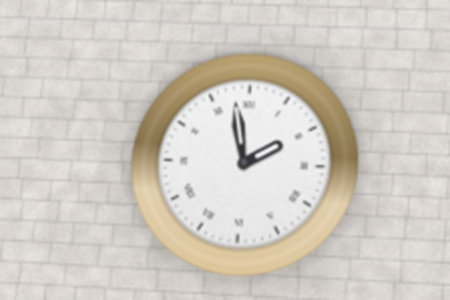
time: 1.58
